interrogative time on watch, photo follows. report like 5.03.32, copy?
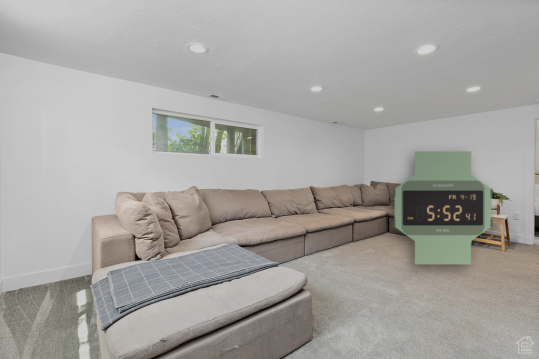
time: 5.52.41
